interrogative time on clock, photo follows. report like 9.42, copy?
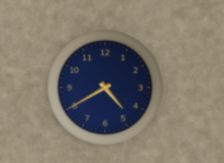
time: 4.40
